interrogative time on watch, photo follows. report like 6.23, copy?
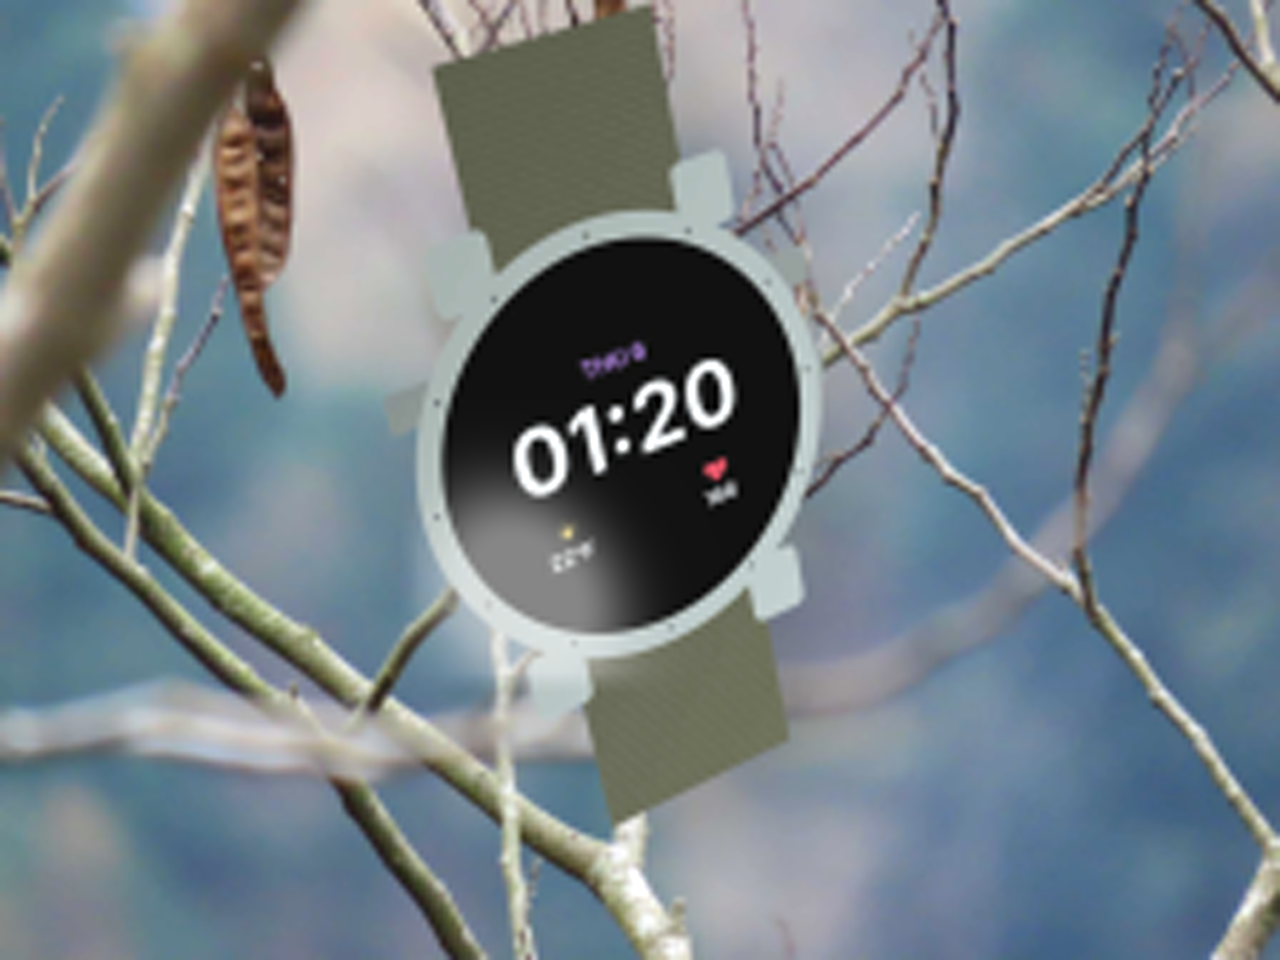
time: 1.20
